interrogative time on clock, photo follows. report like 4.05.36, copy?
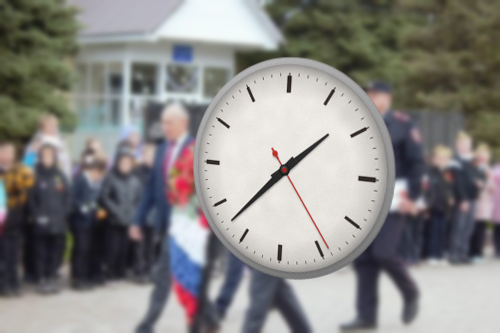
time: 1.37.24
